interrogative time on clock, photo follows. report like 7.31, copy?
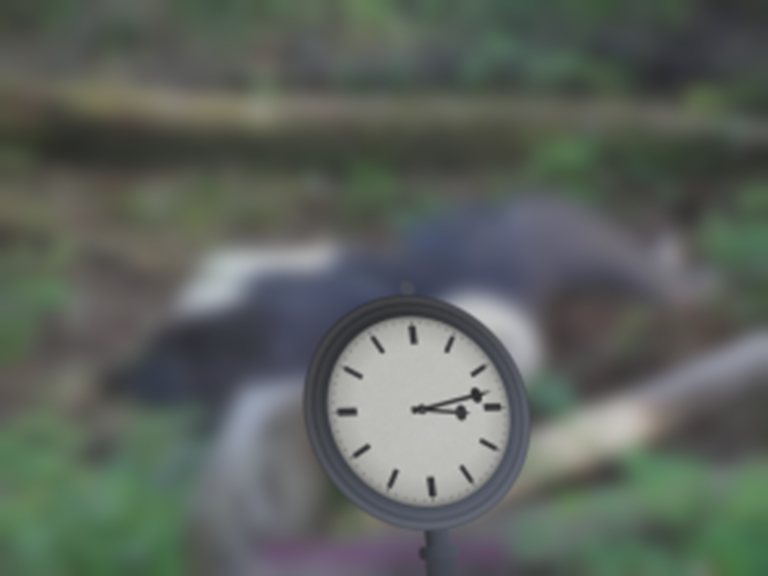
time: 3.13
